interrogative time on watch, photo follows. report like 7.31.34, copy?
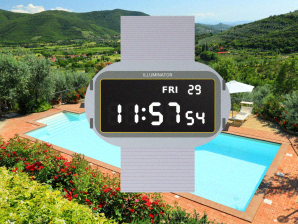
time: 11.57.54
